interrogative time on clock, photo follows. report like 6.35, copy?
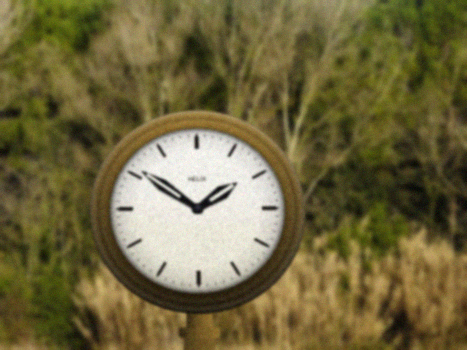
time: 1.51
